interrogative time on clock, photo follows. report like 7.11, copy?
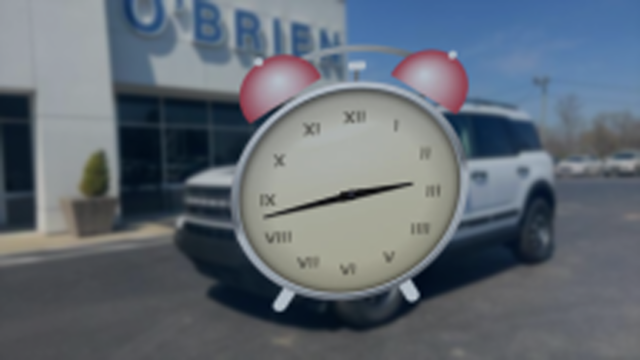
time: 2.43
